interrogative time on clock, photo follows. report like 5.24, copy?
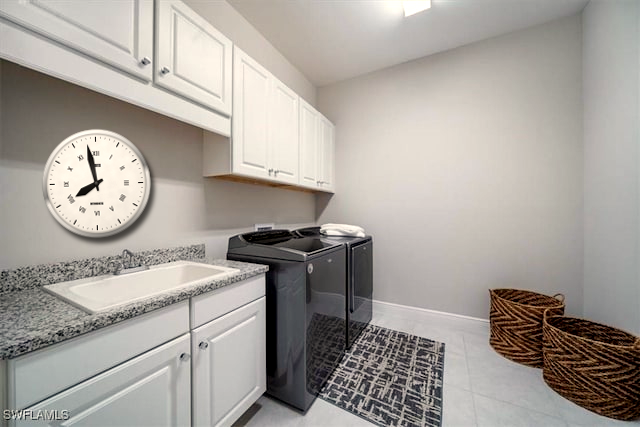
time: 7.58
